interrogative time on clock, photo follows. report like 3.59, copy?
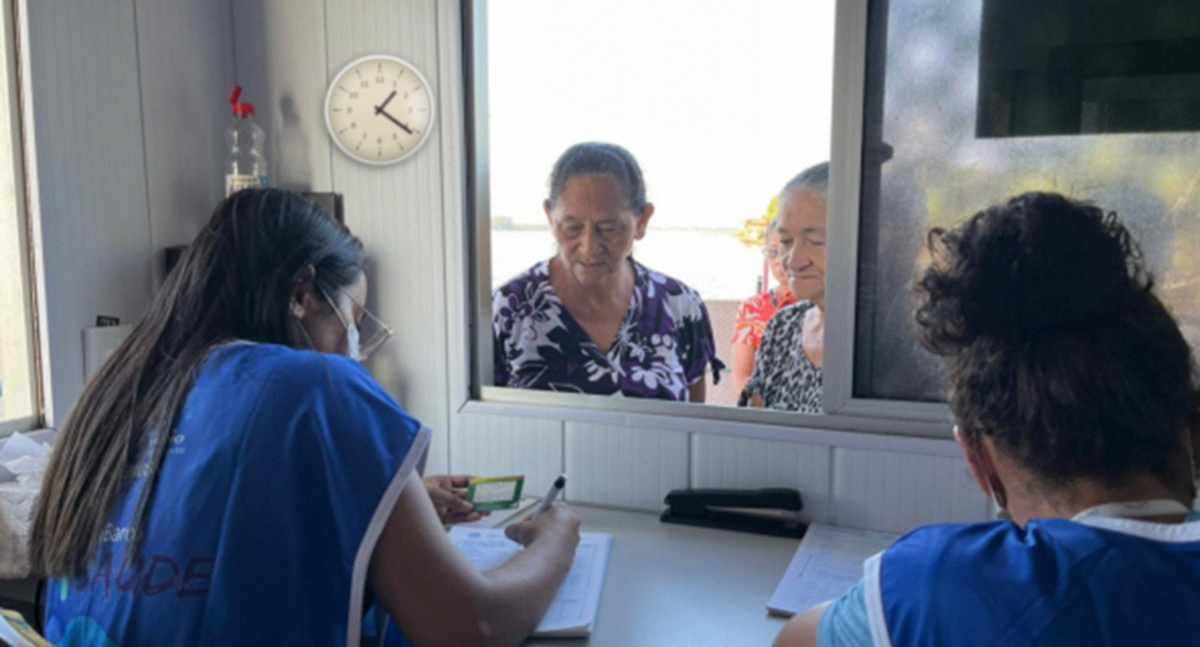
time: 1.21
